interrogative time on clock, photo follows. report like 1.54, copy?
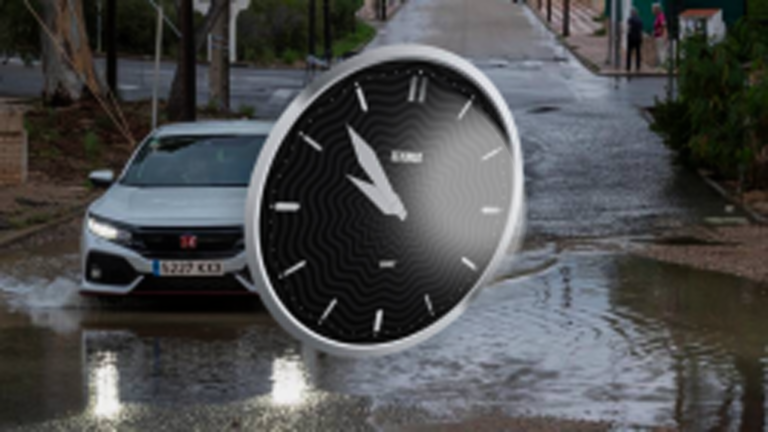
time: 9.53
